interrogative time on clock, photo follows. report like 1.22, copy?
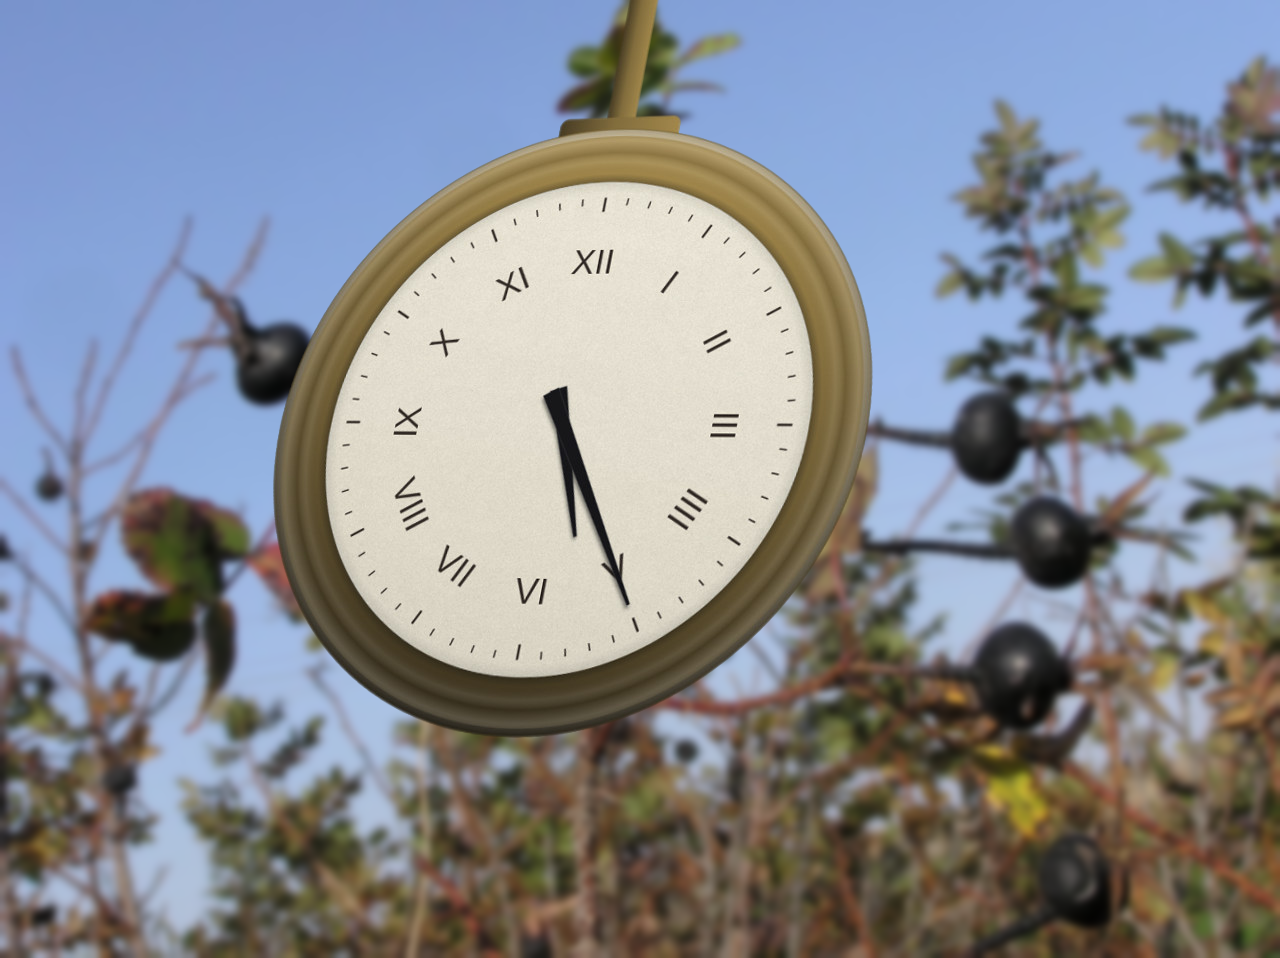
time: 5.25
